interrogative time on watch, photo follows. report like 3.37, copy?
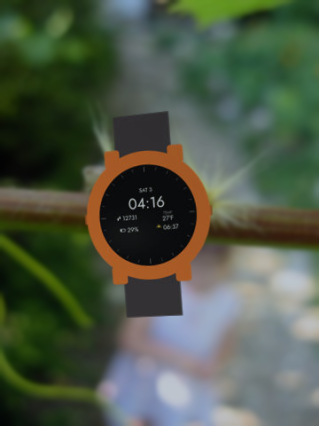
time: 4.16
